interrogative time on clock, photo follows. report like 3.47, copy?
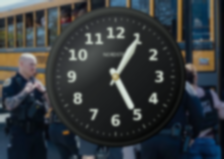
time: 5.05
